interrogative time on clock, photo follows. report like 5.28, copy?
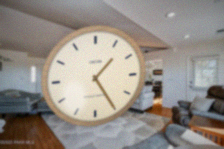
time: 1.25
